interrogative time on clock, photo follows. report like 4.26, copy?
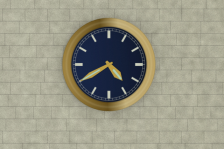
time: 4.40
